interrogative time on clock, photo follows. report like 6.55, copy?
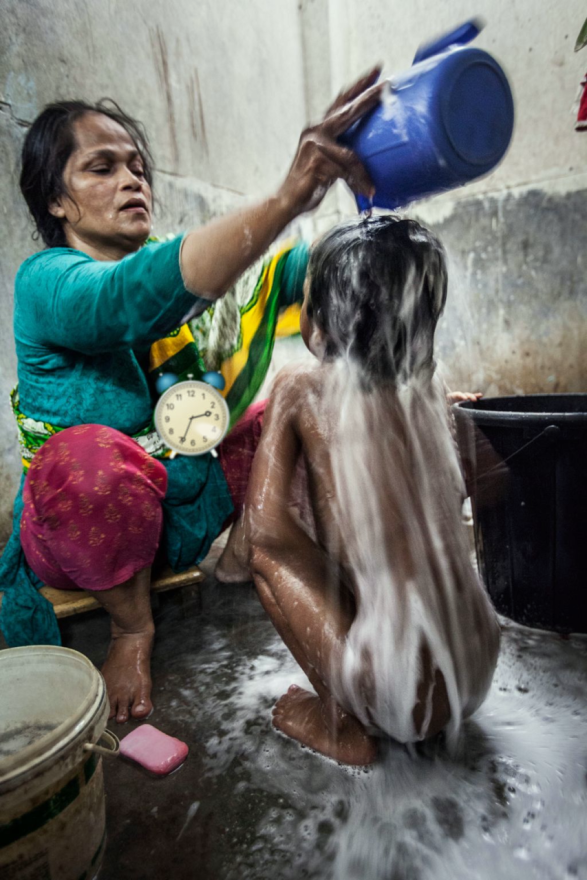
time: 2.34
